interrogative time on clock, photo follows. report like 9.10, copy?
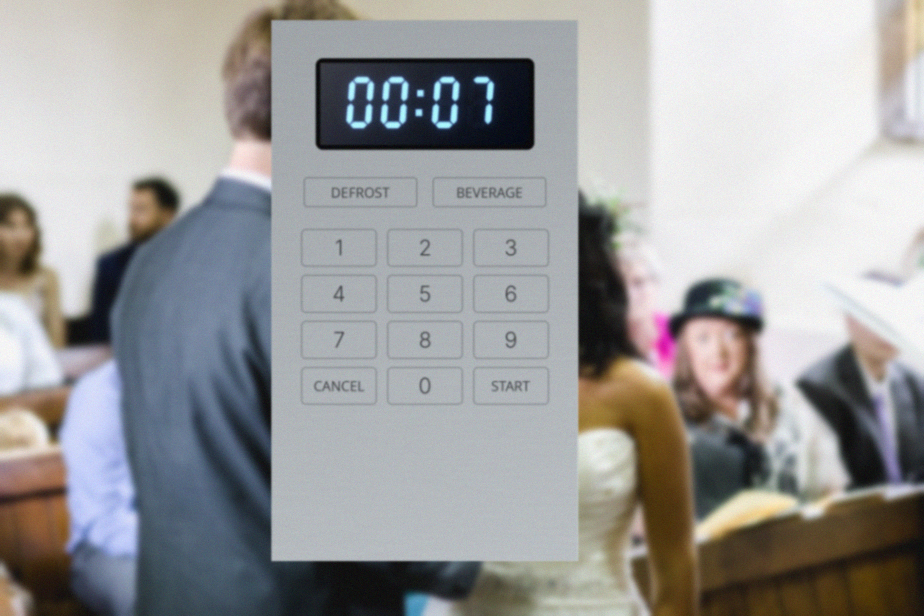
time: 0.07
